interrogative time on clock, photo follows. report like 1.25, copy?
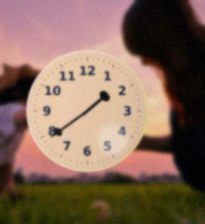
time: 1.39
